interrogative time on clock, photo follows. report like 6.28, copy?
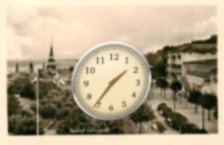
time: 1.36
